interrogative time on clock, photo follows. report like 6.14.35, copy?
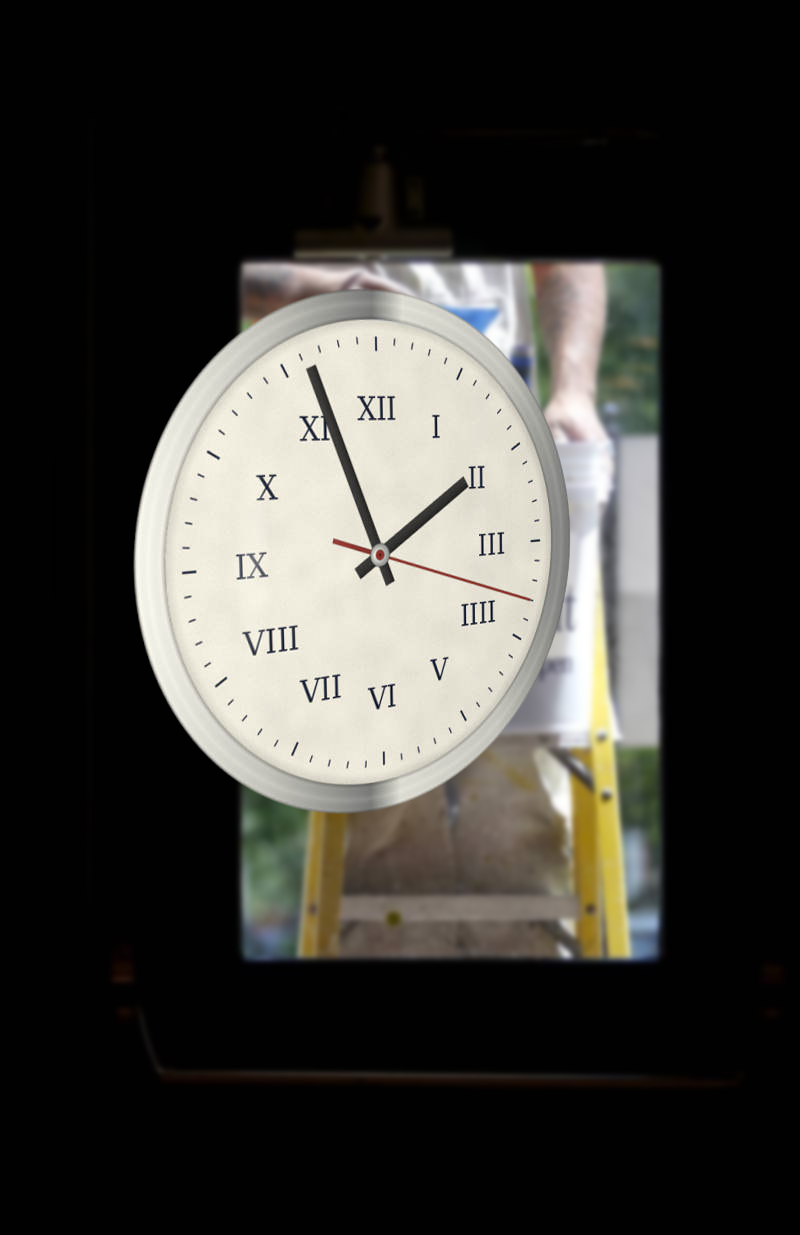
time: 1.56.18
